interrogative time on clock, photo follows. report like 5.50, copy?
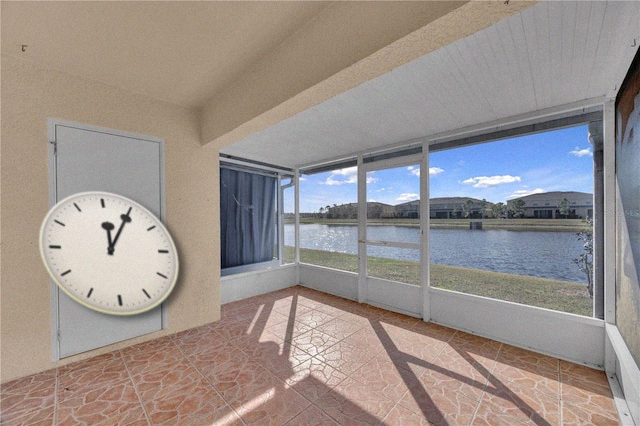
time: 12.05
